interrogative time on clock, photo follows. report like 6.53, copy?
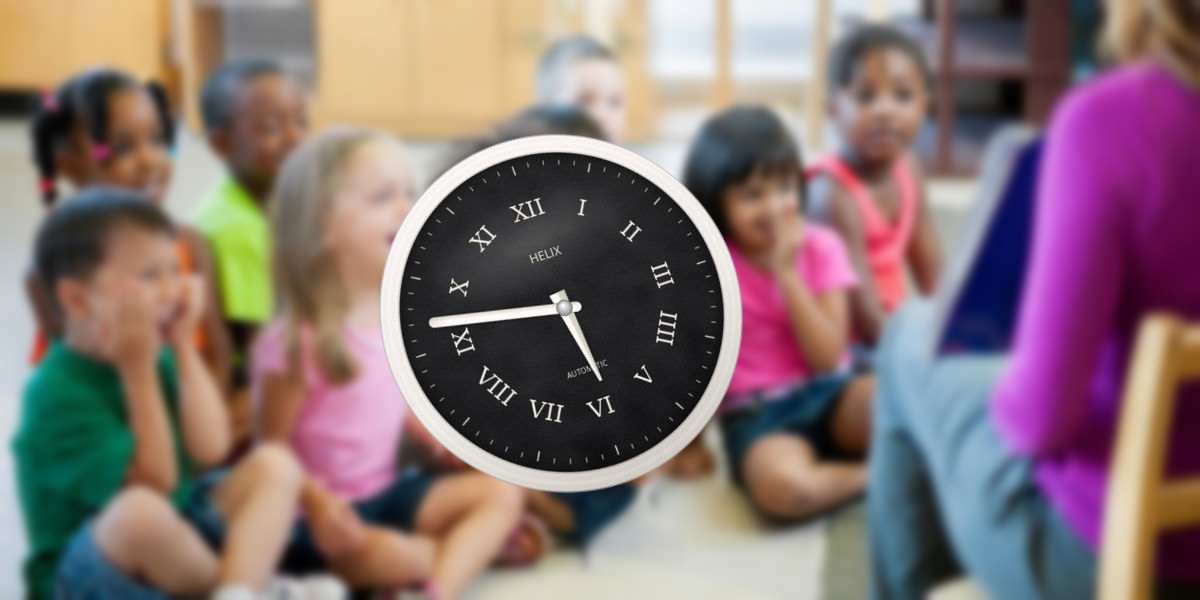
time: 5.47
